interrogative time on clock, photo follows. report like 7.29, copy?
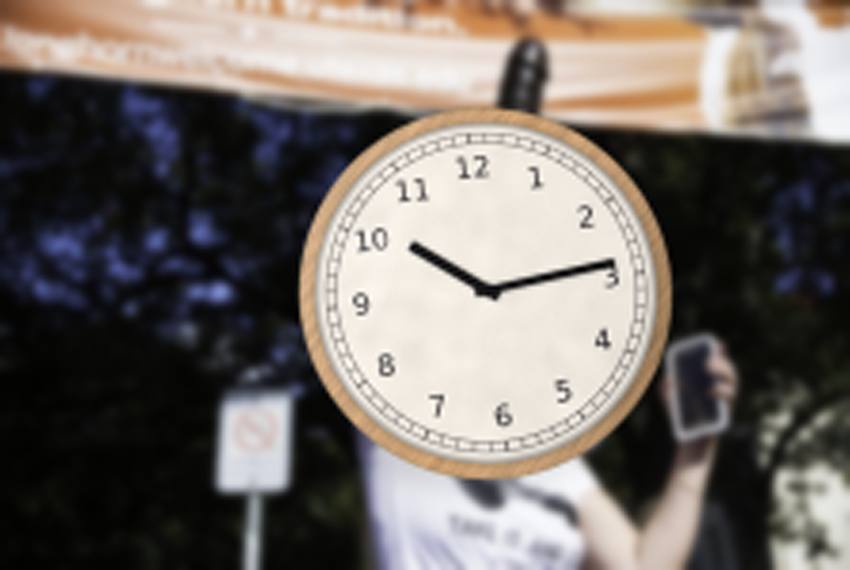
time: 10.14
